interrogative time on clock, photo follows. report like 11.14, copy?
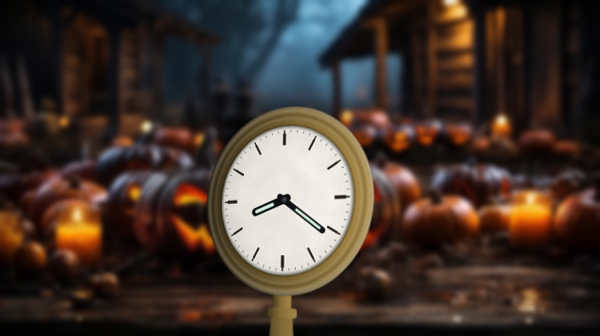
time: 8.21
